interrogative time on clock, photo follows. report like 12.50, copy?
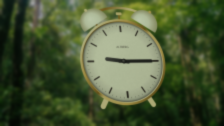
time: 9.15
